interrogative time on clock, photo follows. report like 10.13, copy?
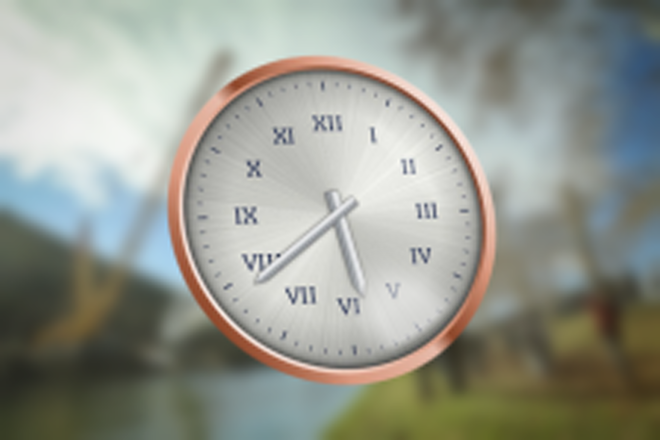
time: 5.39
